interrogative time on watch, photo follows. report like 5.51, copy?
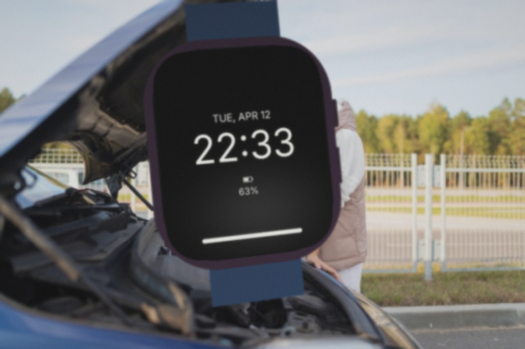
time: 22.33
